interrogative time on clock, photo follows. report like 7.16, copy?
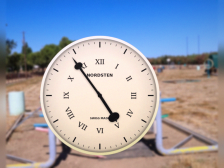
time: 4.54
